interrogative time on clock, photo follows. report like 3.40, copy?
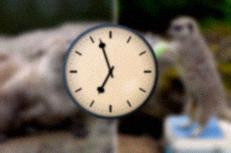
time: 6.57
